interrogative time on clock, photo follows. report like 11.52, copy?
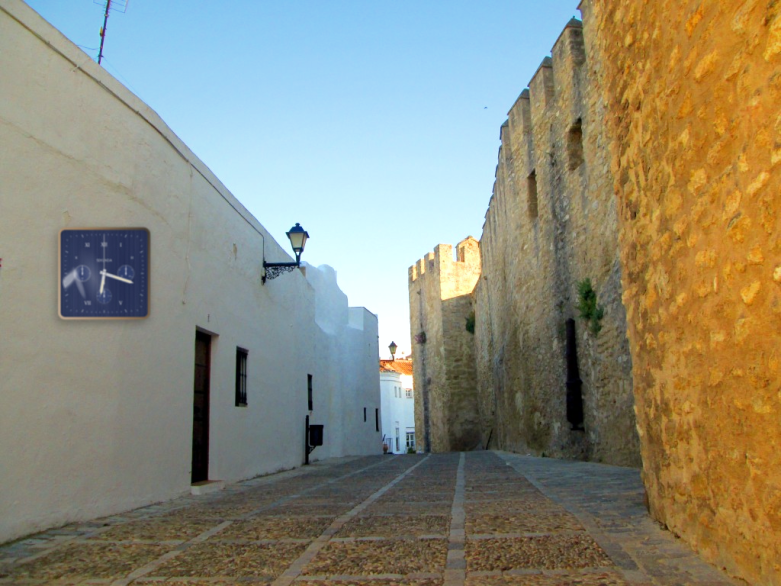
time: 6.18
